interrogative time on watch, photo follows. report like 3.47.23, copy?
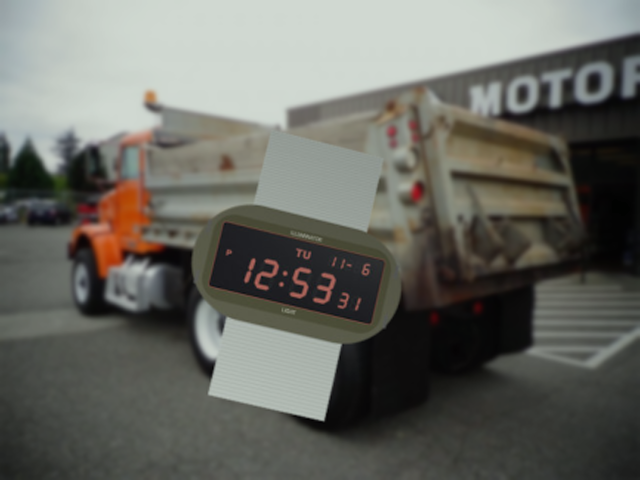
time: 12.53.31
